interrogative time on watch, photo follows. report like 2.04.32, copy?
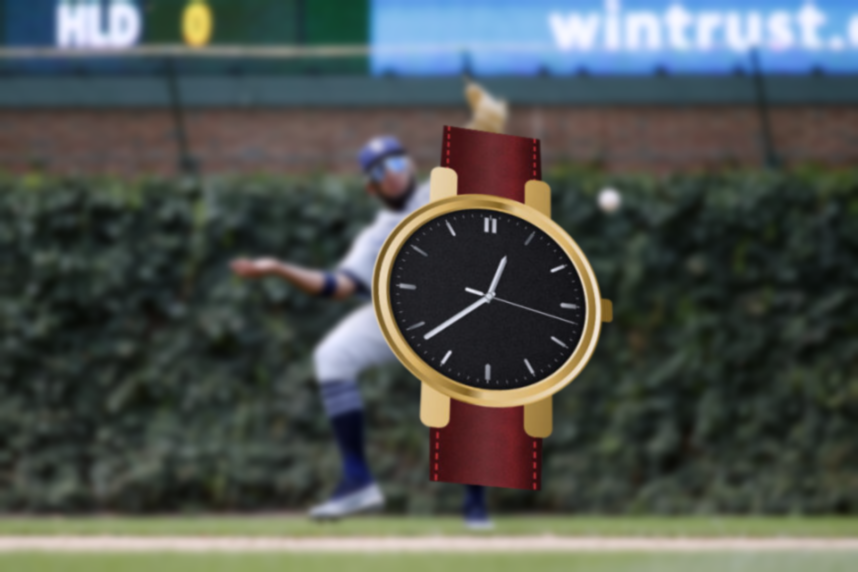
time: 12.38.17
